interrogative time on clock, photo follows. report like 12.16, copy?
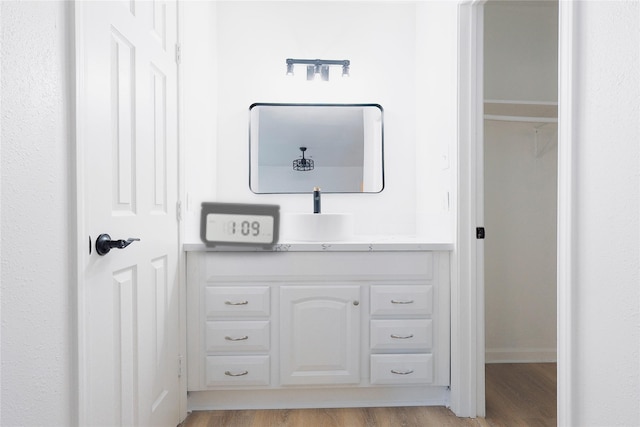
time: 1.09
